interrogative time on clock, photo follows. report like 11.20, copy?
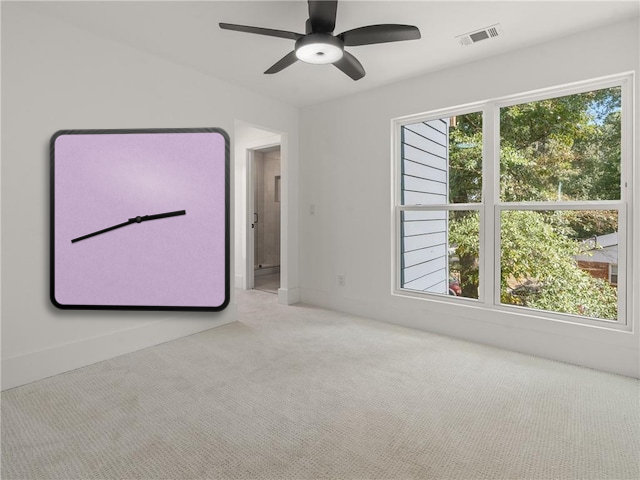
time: 2.42
